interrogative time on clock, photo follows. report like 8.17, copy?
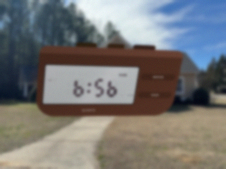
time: 6.56
